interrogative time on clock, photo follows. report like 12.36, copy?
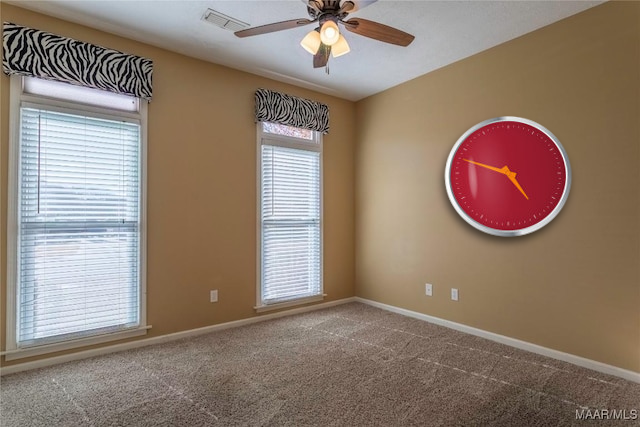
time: 4.48
